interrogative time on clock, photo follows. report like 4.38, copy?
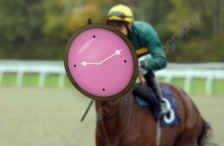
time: 9.11
